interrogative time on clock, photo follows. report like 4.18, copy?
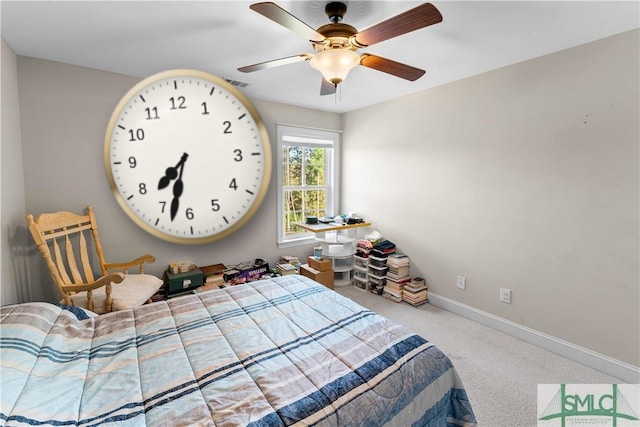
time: 7.33
